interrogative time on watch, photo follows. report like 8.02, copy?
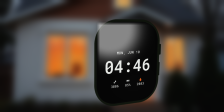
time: 4.46
